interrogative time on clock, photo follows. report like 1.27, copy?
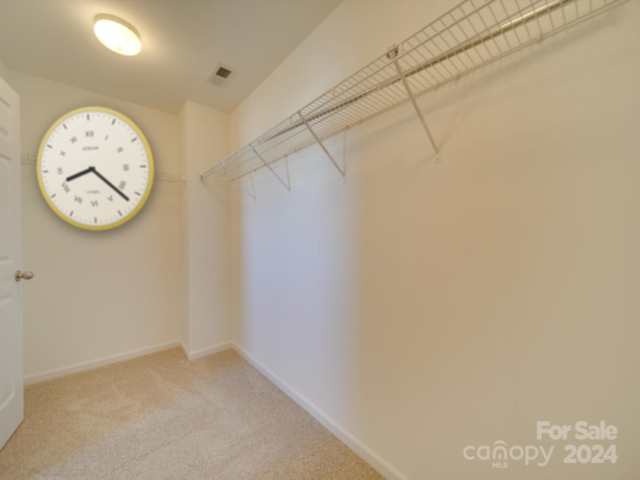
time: 8.22
